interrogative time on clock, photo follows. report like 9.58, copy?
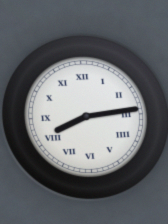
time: 8.14
